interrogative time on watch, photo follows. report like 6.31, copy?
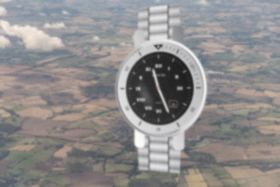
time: 11.26
